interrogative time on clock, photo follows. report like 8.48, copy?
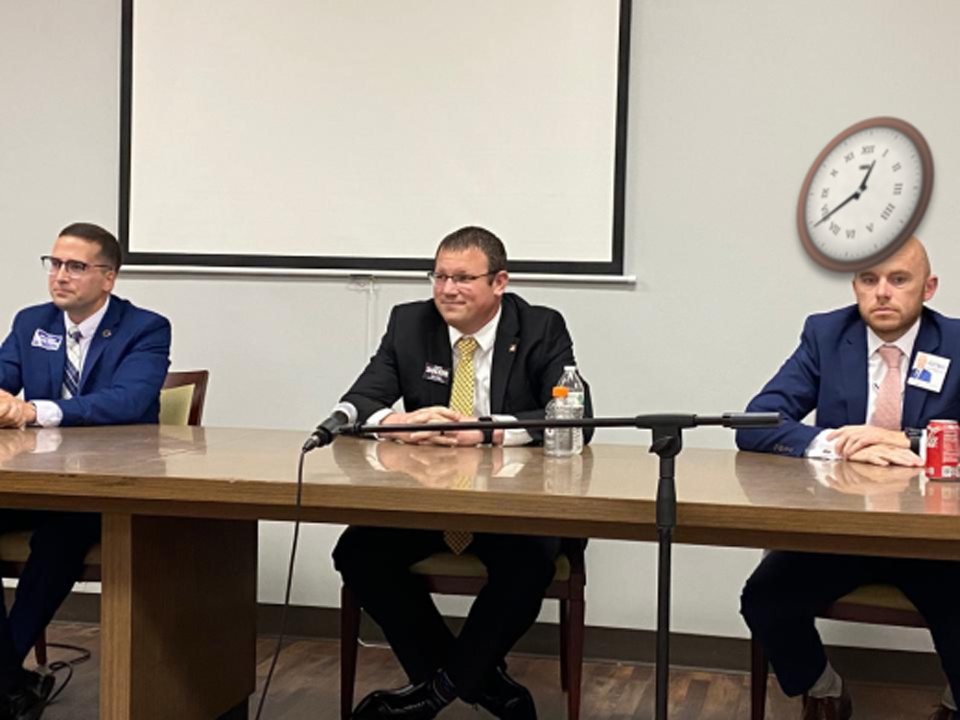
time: 12.39
